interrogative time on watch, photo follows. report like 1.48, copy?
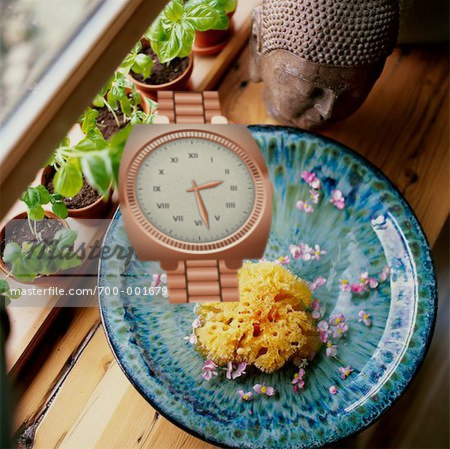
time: 2.28
